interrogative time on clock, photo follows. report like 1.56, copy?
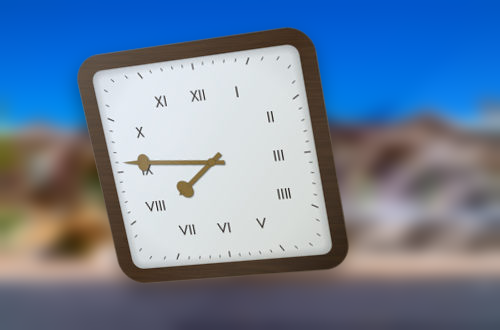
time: 7.46
